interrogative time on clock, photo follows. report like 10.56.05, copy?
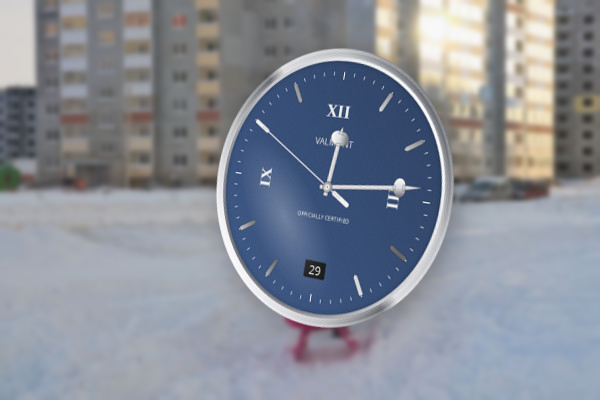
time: 12.13.50
